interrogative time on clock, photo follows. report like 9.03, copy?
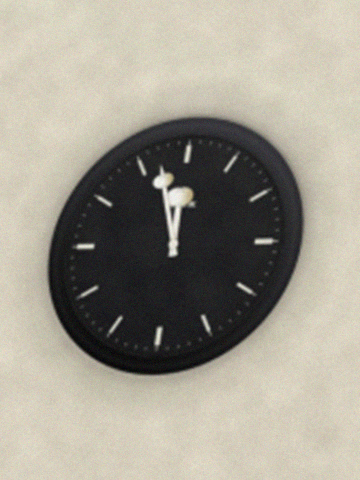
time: 11.57
